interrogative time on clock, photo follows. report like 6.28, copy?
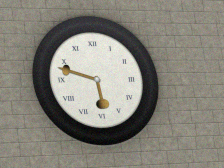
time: 5.48
